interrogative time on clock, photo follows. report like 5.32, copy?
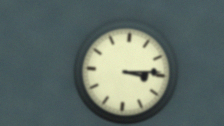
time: 3.14
